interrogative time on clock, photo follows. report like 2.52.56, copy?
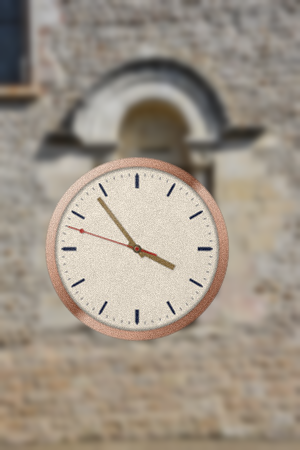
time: 3.53.48
